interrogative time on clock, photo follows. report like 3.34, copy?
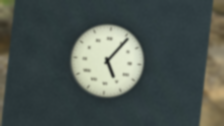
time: 5.06
